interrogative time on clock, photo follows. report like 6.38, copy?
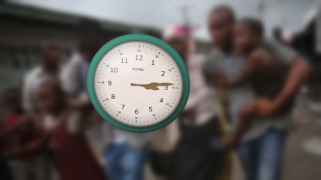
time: 3.14
